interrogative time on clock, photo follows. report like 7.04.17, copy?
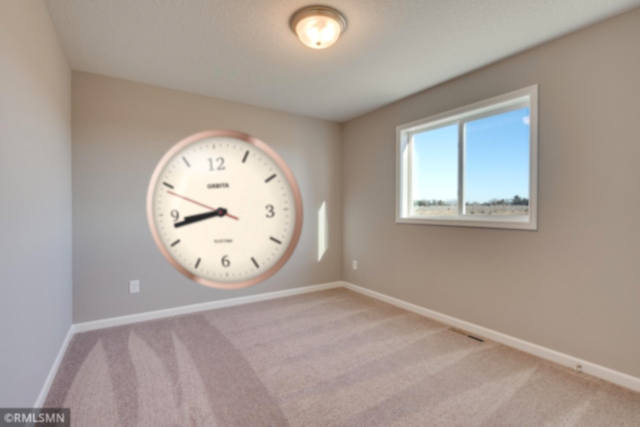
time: 8.42.49
